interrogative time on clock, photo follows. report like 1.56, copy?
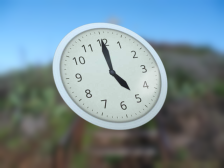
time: 5.00
